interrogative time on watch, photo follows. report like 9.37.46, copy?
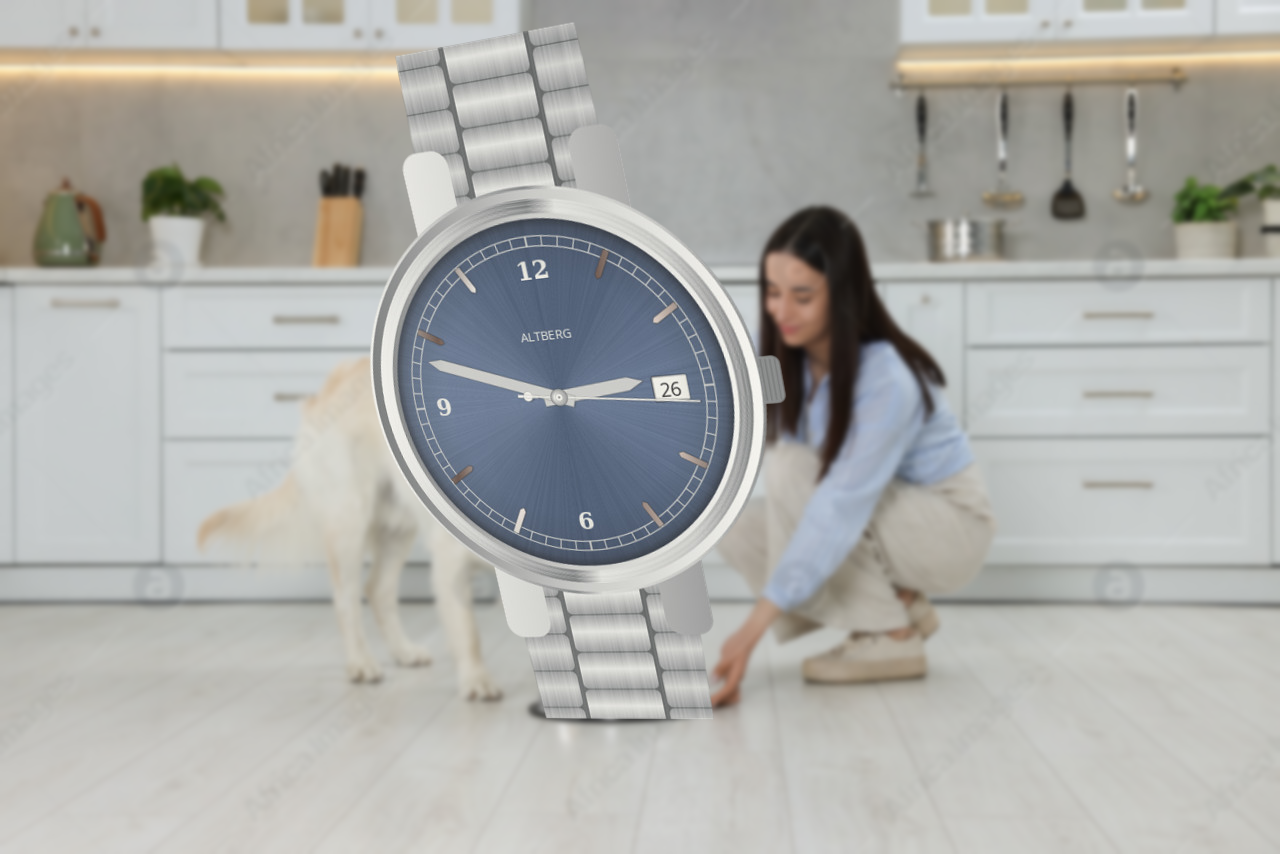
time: 2.48.16
